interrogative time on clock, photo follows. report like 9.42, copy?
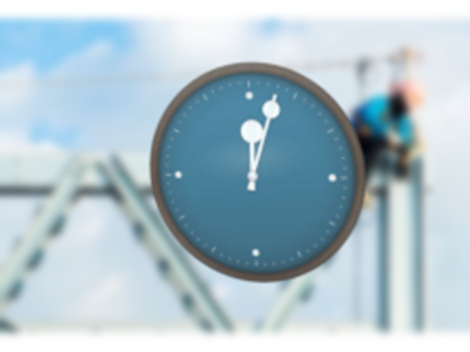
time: 12.03
